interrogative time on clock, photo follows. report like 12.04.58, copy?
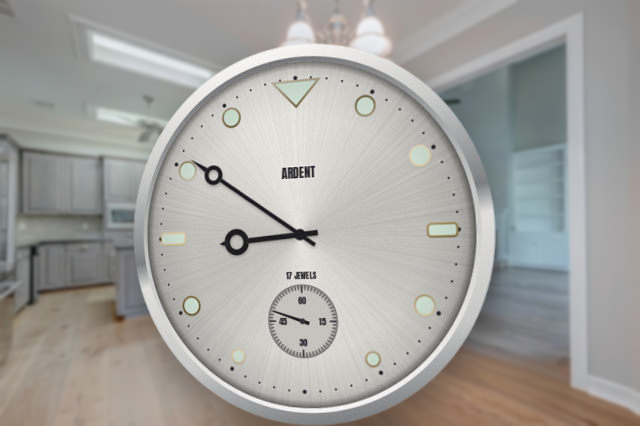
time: 8.50.48
